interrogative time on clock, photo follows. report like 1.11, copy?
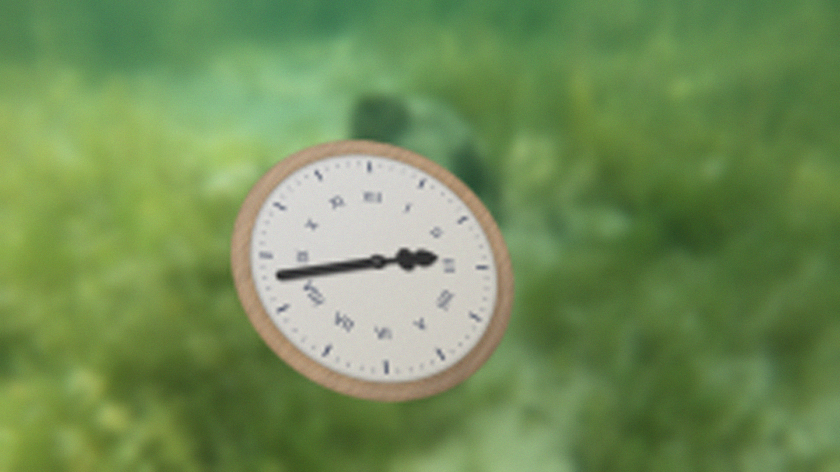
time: 2.43
